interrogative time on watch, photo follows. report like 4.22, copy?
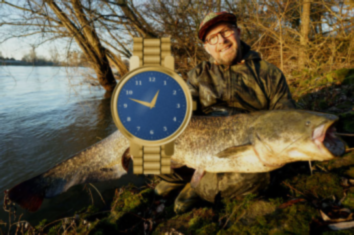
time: 12.48
